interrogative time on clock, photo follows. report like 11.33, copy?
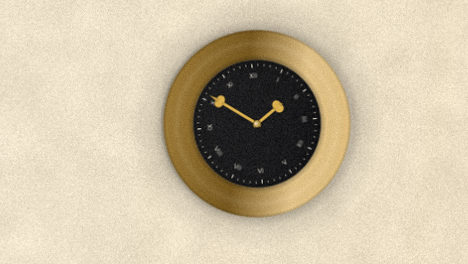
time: 1.51
